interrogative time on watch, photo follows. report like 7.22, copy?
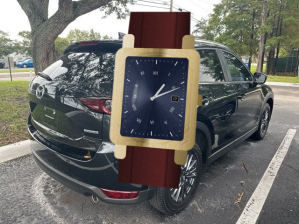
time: 1.11
